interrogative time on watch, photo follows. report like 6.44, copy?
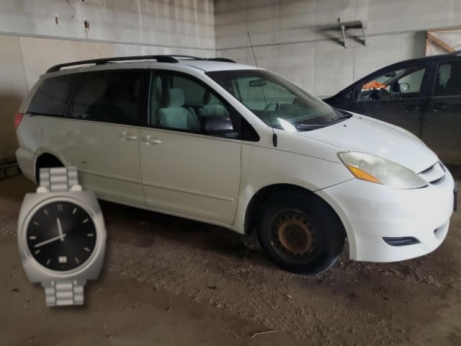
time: 11.42
